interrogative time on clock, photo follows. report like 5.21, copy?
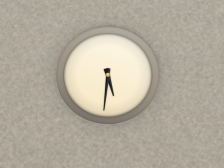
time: 5.31
